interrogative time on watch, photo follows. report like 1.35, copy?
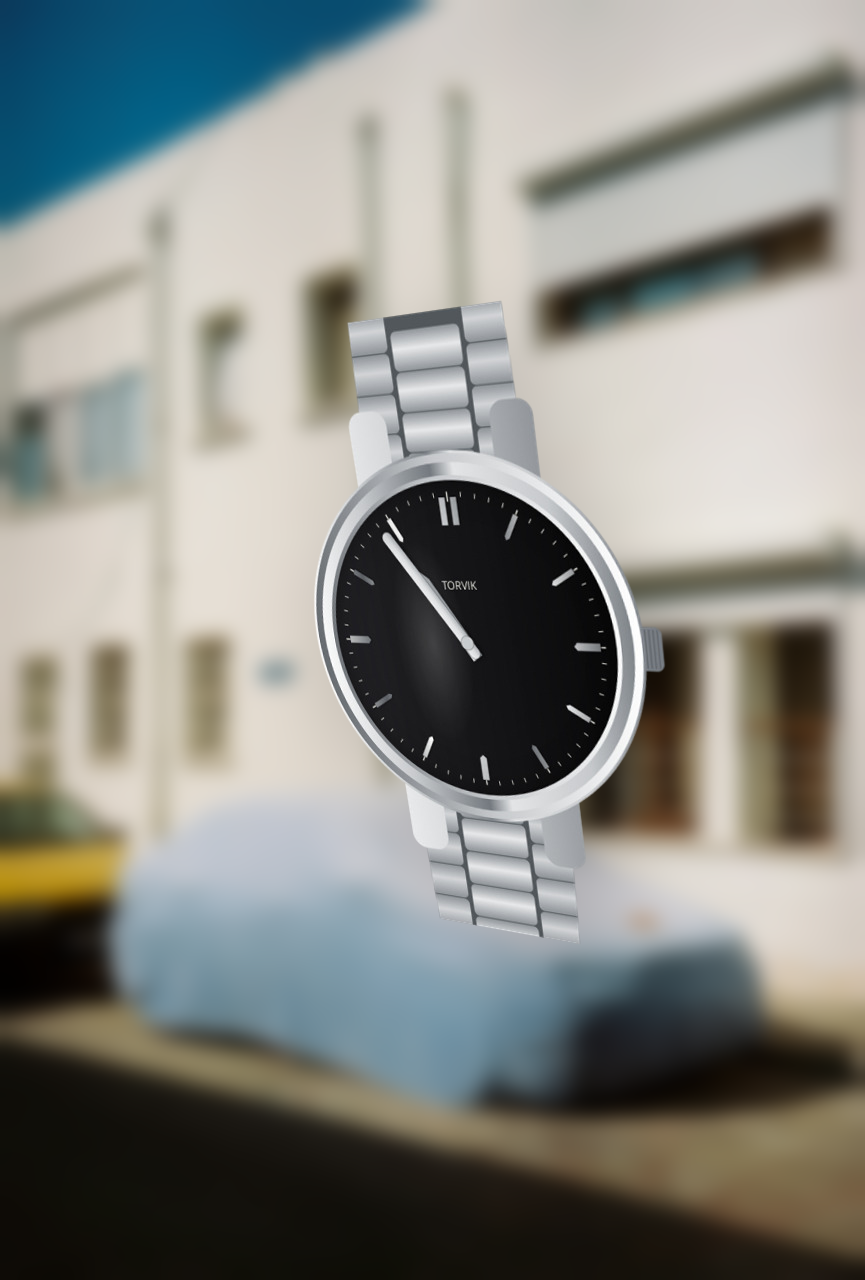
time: 10.54
